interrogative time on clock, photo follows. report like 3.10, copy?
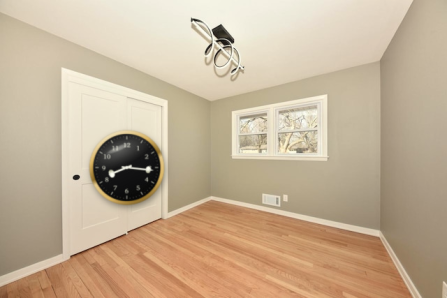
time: 8.16
